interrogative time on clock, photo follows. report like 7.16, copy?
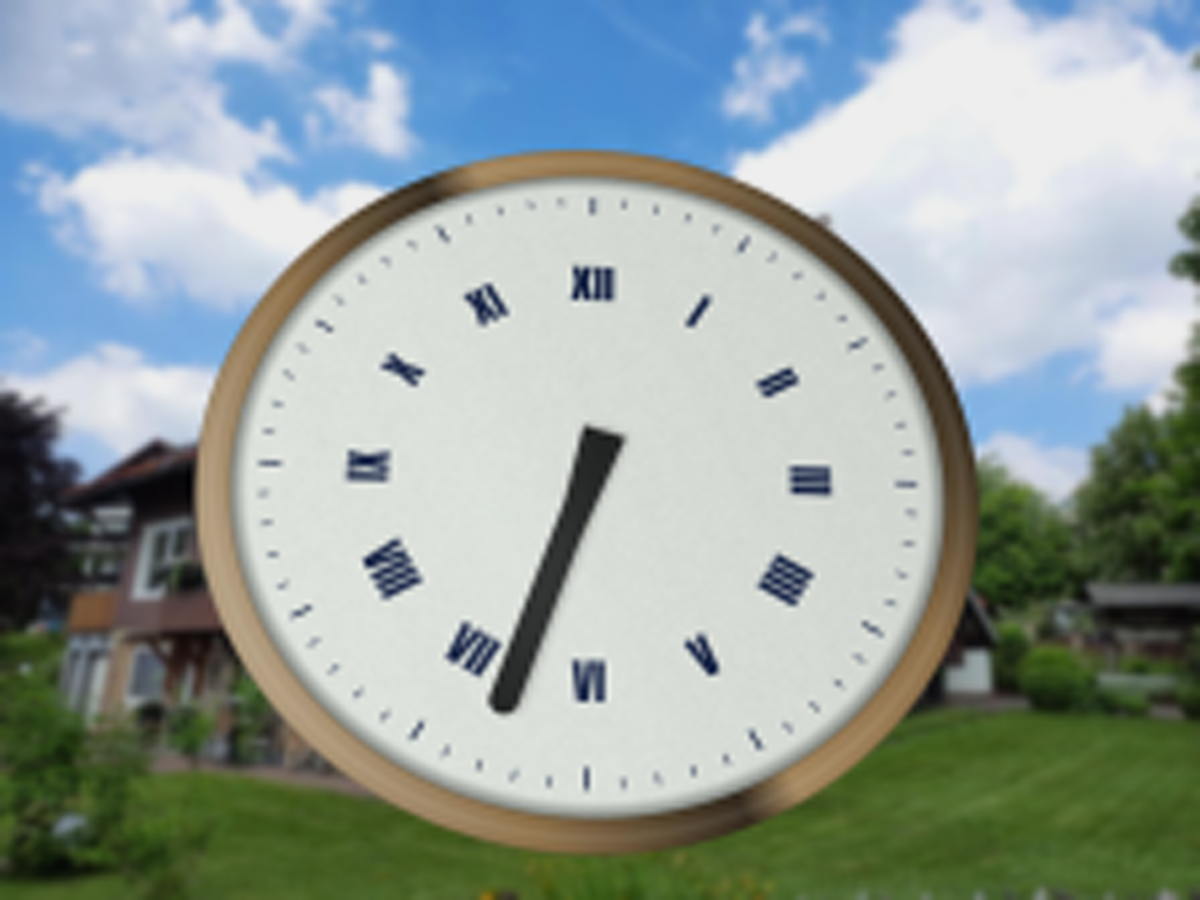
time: 6.33
